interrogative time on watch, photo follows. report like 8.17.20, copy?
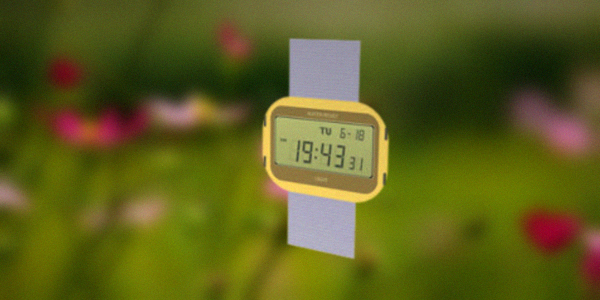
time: 19.43.31
